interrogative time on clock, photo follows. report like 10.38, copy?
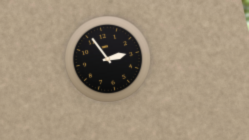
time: 2.56
